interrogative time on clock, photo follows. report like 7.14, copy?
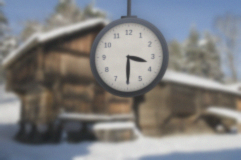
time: 3.30
